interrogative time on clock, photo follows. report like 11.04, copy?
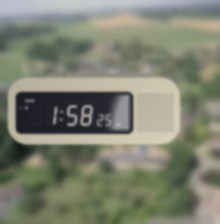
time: 1.58
